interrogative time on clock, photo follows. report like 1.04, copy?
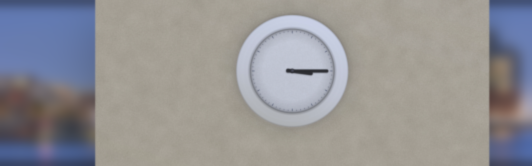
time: 3.15
